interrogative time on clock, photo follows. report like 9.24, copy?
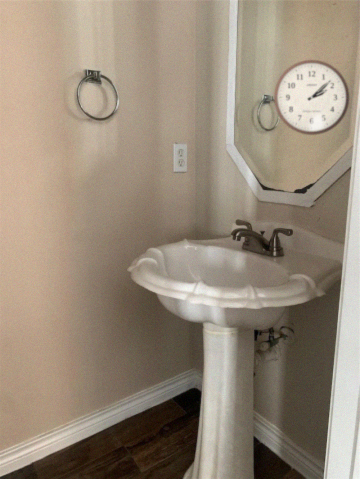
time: 2.08
